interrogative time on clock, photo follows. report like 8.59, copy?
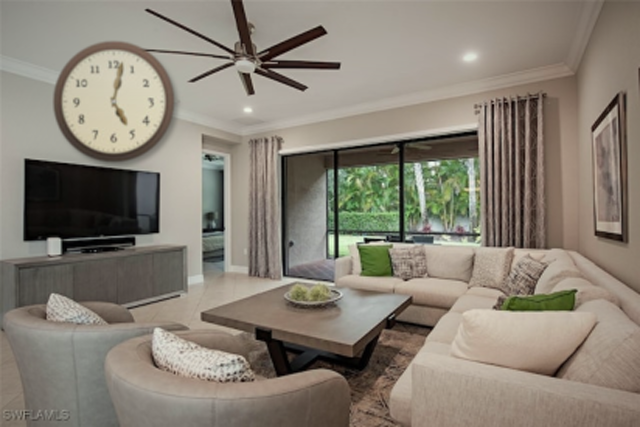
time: 5.02
